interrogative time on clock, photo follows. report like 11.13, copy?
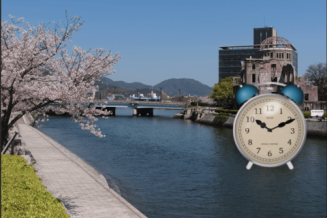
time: 10.11
